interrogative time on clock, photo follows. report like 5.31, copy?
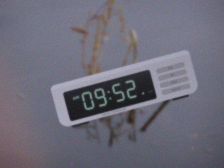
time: 9.52
